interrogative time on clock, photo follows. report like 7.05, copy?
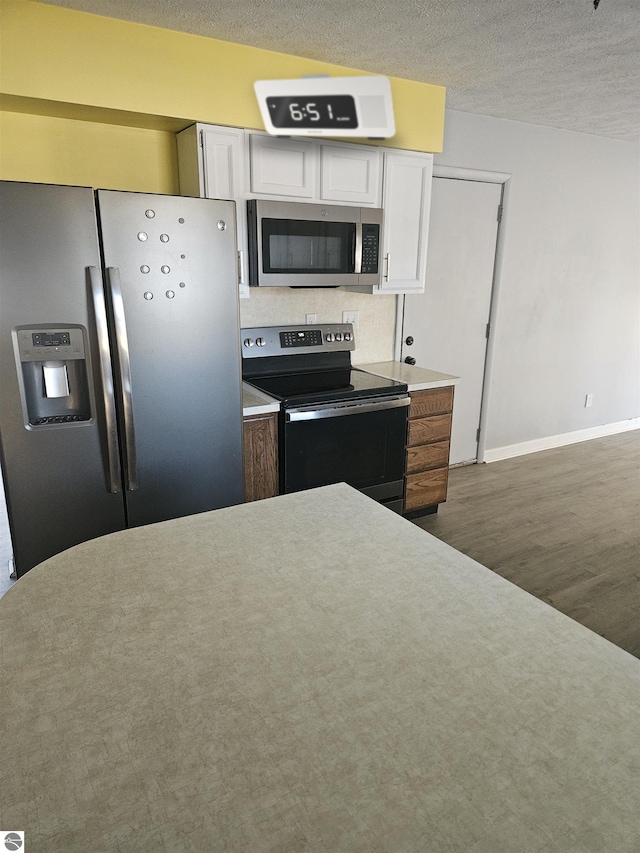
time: 6.51
